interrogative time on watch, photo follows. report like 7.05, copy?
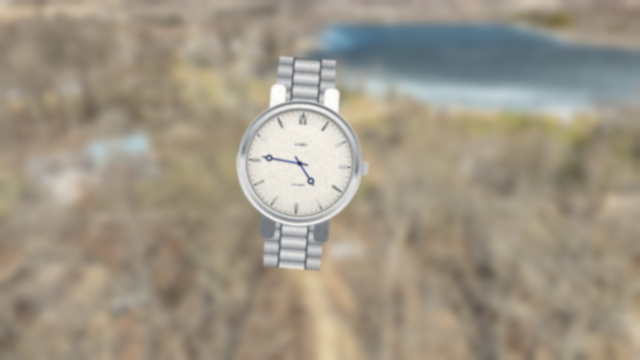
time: 4.46
